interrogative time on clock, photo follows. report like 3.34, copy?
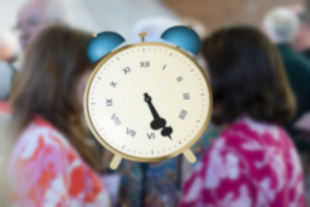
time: 5.26
